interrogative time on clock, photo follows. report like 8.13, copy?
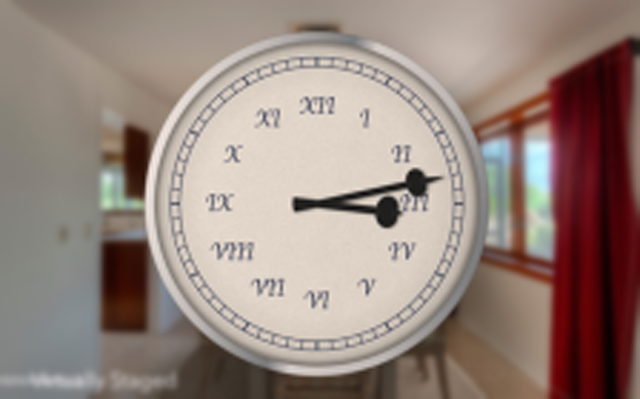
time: 3.13
